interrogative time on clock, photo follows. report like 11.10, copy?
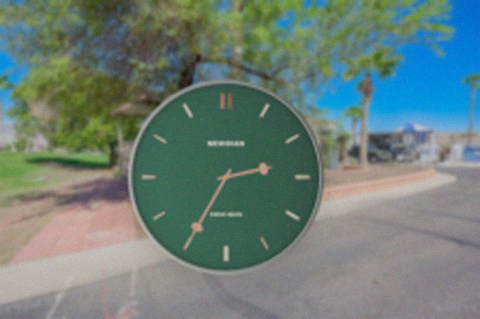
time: 2.35
